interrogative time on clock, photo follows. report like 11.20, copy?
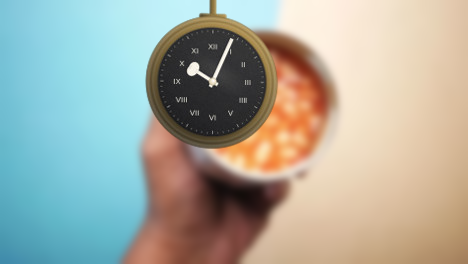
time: 10.04
